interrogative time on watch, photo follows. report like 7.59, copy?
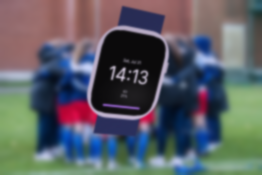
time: 14.13
